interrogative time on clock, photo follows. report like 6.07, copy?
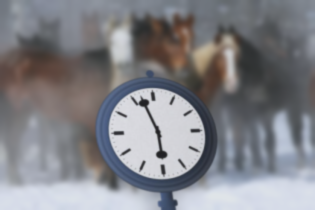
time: 5.57
